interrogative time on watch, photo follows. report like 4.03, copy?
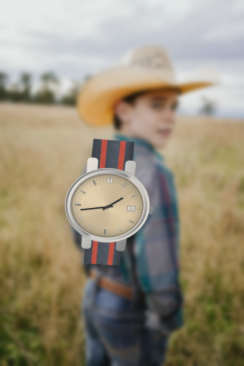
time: 1.43
